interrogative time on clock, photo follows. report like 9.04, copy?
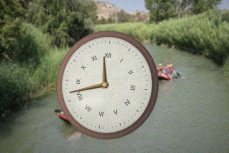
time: 11.42
